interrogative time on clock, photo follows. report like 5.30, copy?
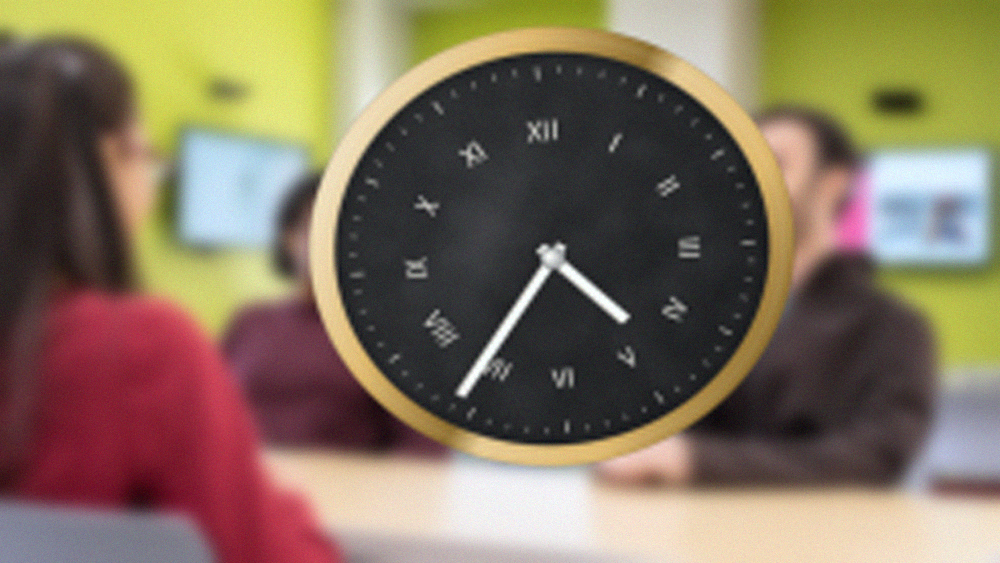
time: 4.36
